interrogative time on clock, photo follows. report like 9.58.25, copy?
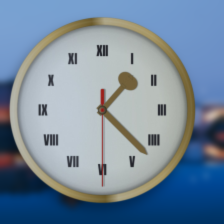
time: 1.22.30
